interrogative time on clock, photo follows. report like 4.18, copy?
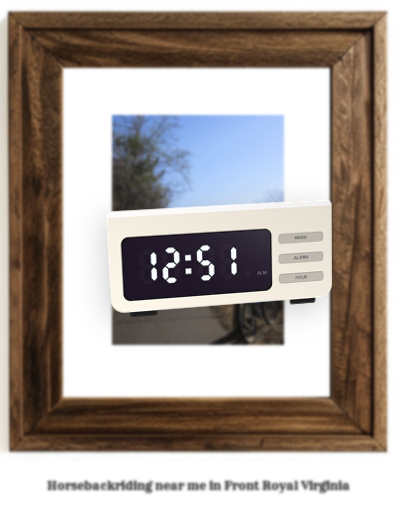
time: 12.51
